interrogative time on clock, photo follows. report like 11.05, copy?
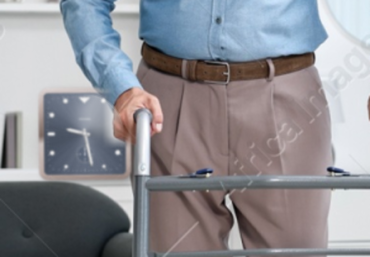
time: 9.28
